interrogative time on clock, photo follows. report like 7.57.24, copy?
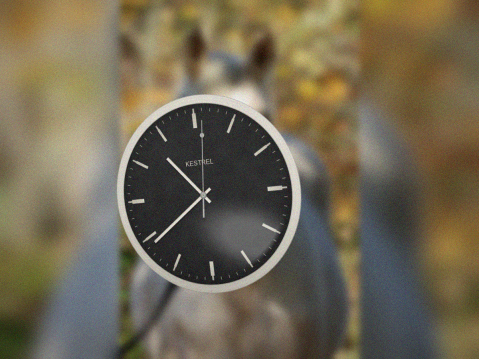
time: 10.39.01
